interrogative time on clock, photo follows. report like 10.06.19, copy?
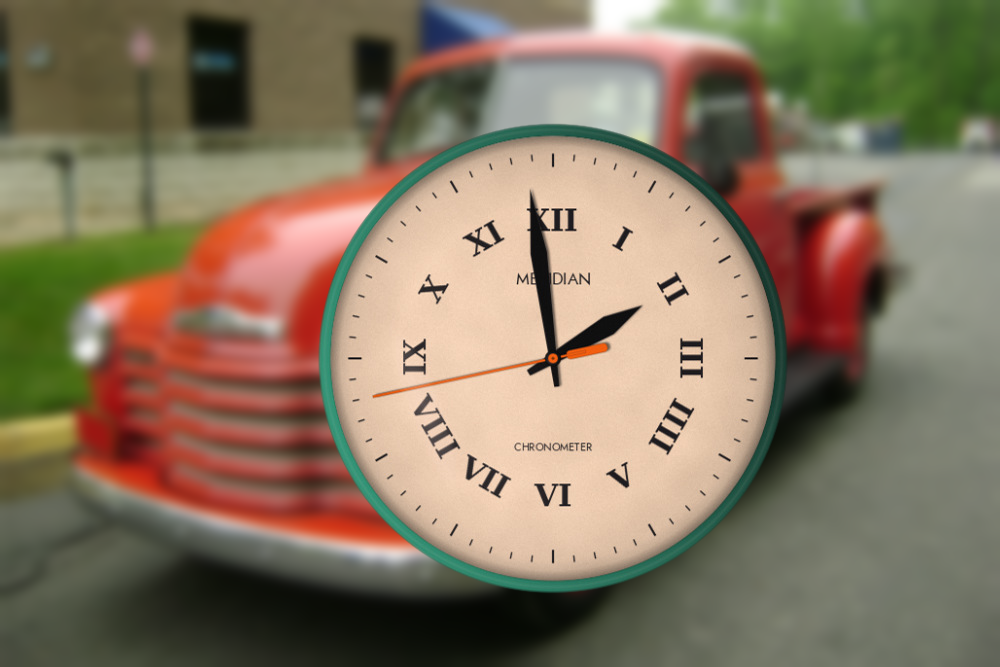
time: 1.58.43
